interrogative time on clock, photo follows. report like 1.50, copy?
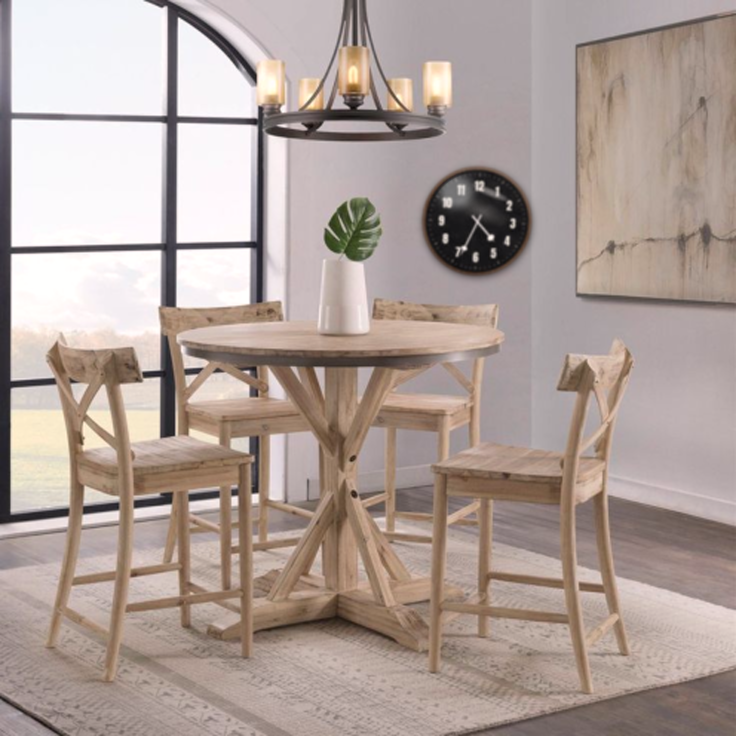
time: 4.34
